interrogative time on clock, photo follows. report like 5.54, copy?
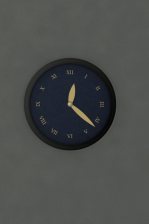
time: 12.22
